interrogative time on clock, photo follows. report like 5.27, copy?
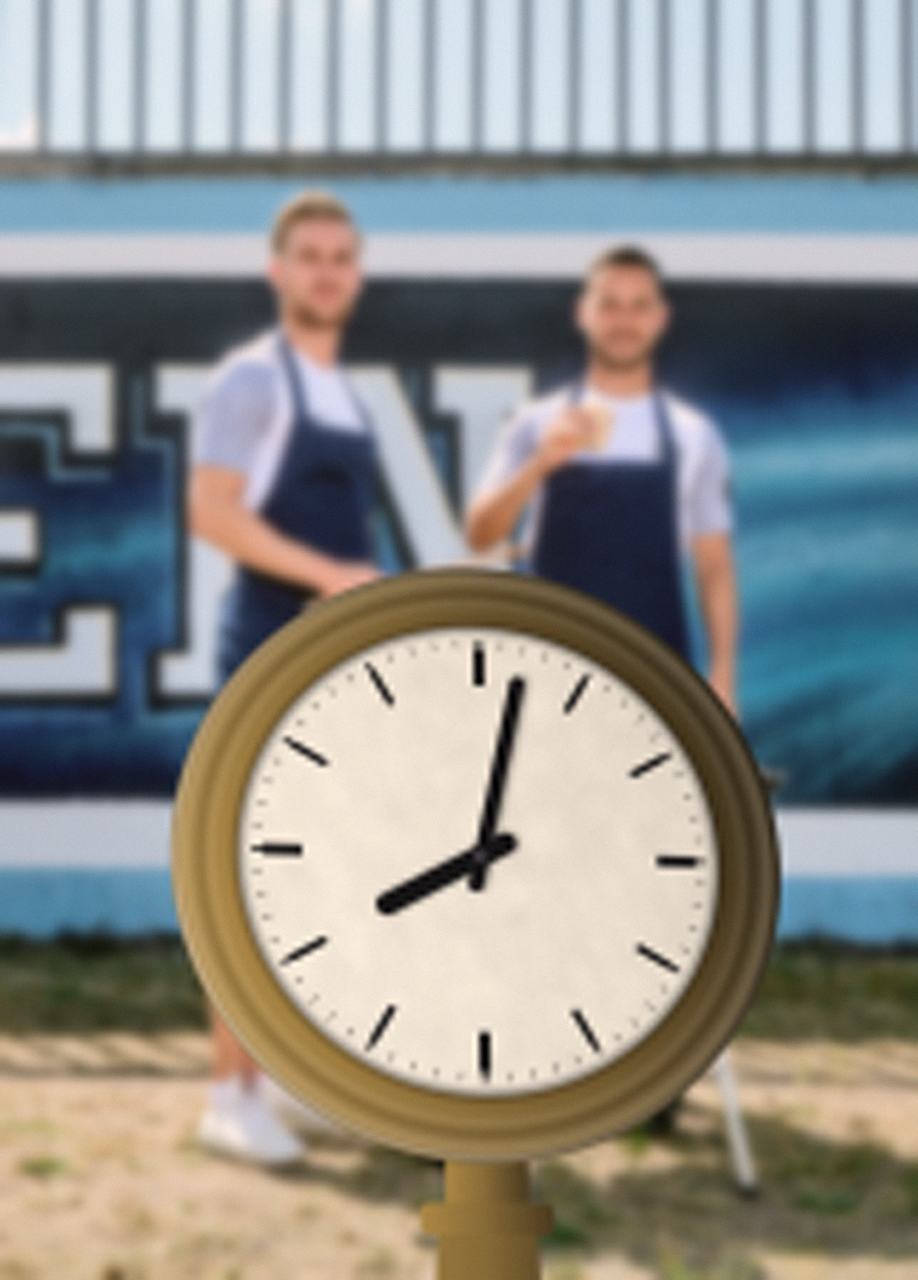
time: 8.02
